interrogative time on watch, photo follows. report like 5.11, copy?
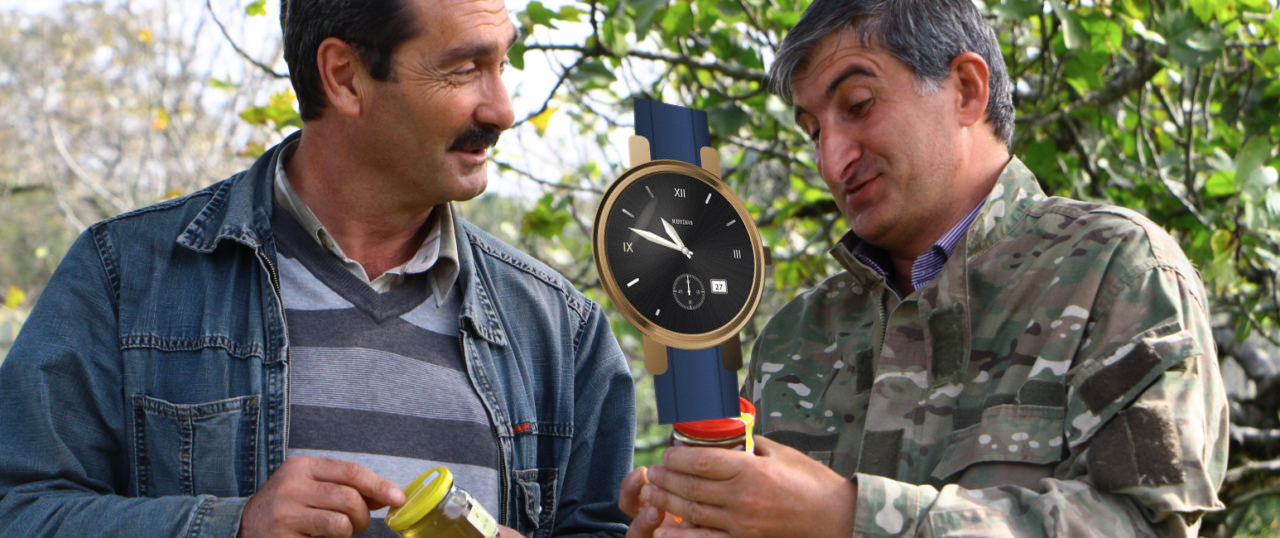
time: 10.48
